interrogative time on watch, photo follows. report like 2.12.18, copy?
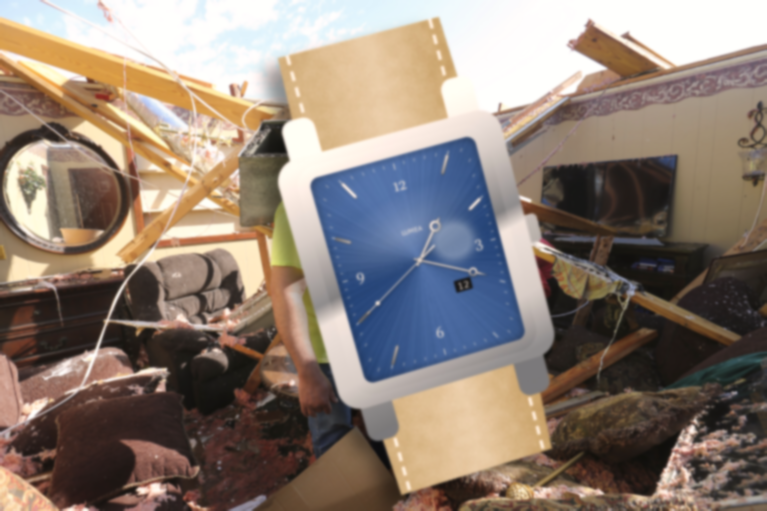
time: 1.19.40
